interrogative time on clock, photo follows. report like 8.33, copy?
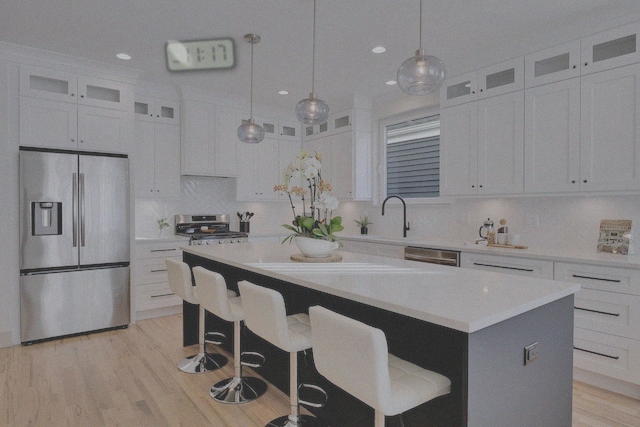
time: 11.17
